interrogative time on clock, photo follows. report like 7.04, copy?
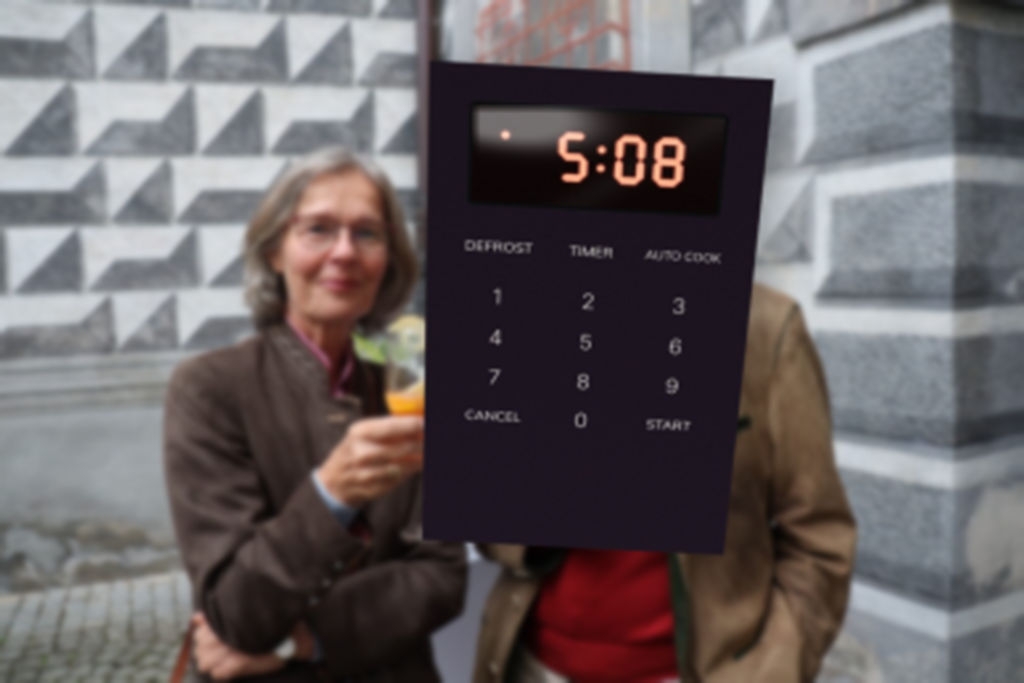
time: 5.08
